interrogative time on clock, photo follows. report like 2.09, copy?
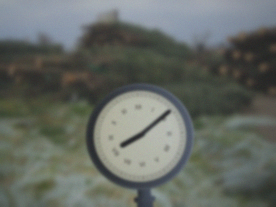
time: 8.09
